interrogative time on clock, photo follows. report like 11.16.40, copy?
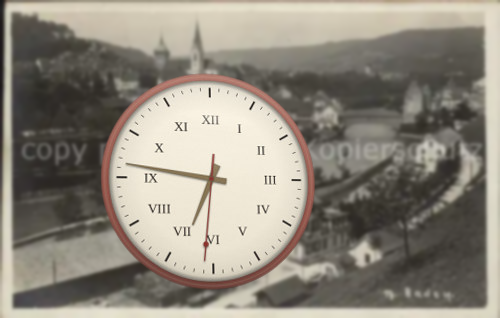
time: 6.46.31
